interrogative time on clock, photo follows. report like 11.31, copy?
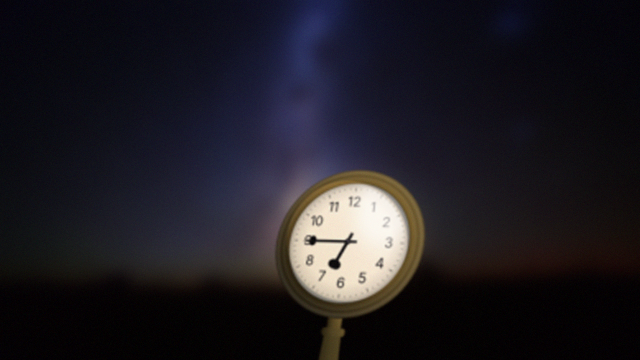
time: 6.45
